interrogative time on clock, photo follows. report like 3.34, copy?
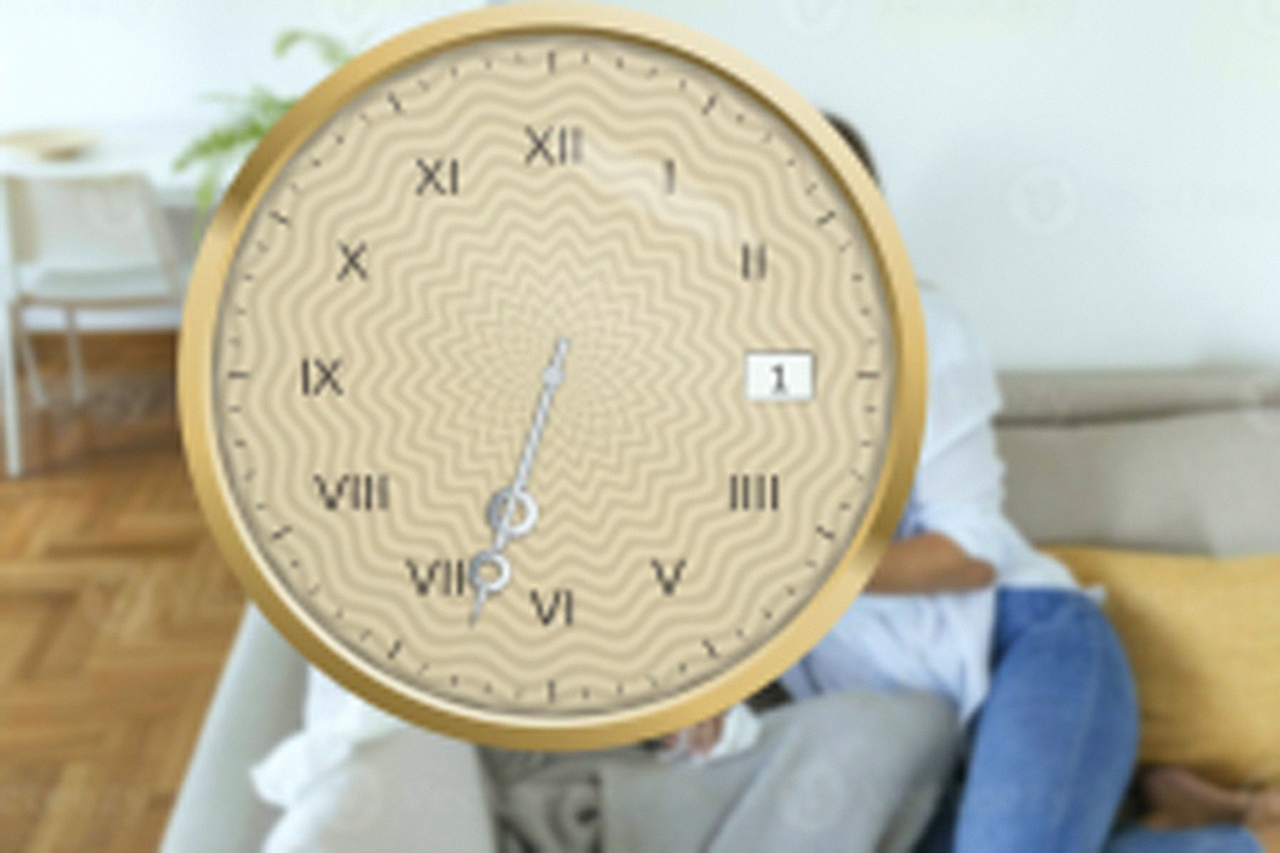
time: 6.33
